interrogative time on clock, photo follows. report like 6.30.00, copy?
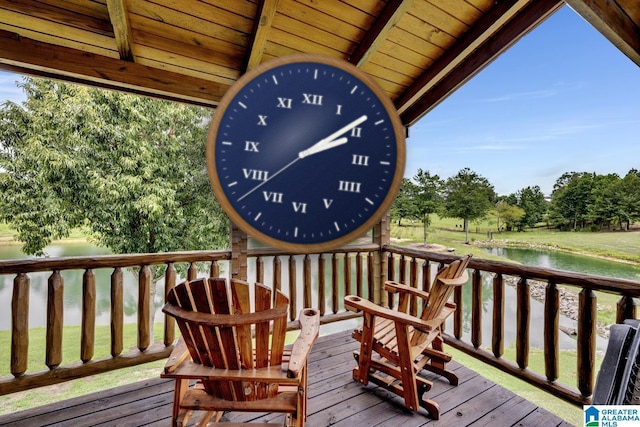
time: 2.08.38
